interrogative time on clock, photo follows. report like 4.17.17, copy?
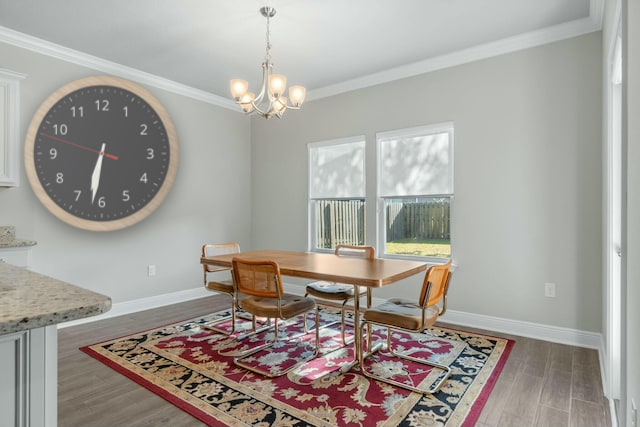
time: 6.31.48
